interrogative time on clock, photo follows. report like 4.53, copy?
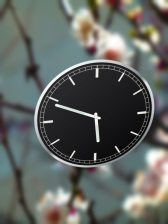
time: 5.49
